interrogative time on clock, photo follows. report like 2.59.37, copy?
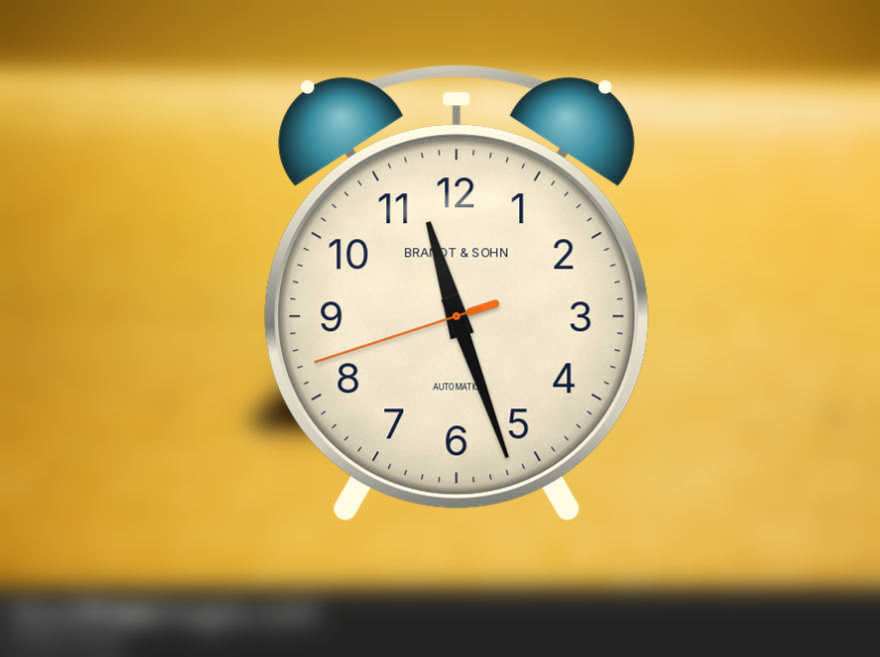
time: 11.26.42
